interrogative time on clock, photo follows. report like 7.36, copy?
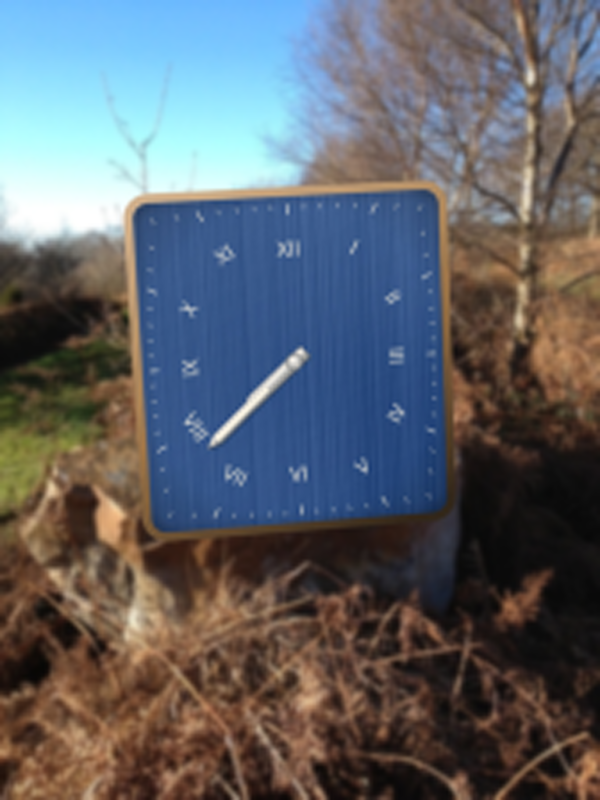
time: 7.38
